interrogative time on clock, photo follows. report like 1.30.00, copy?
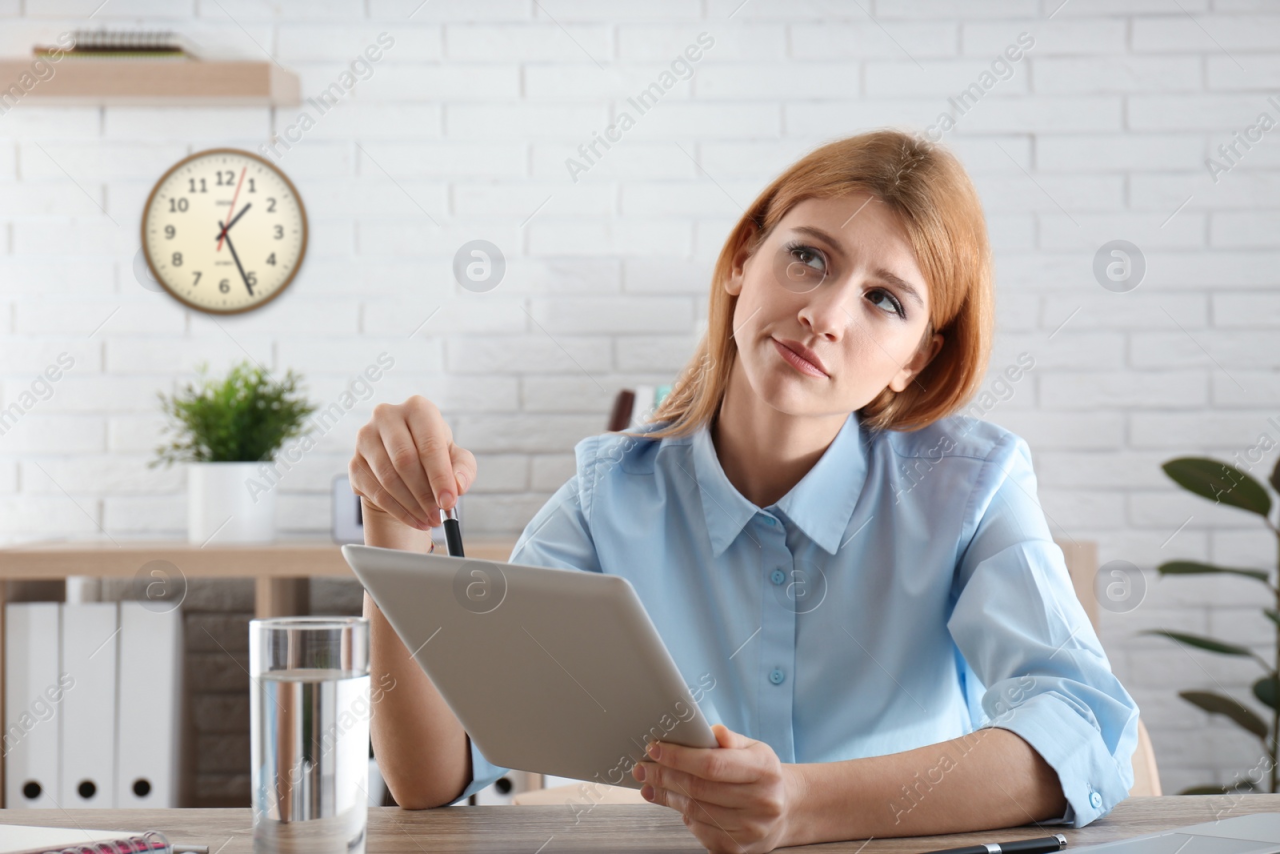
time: 1.26.03
